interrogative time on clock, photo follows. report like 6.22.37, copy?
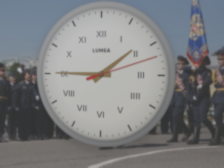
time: 1.45.12
